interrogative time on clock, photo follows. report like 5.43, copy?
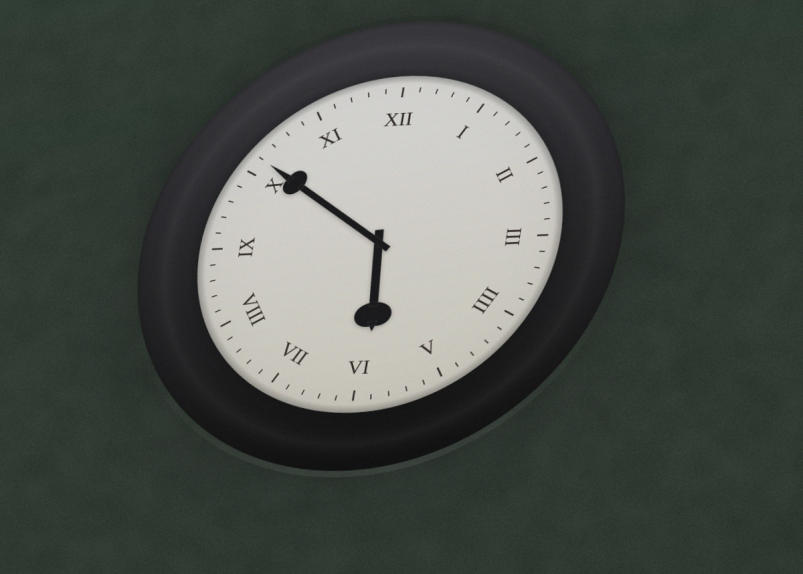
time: 5.51
